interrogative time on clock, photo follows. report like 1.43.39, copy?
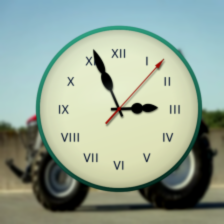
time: 2.56.07
